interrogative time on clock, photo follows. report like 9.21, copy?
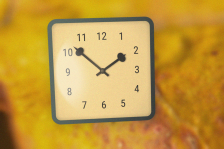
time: 1.52
